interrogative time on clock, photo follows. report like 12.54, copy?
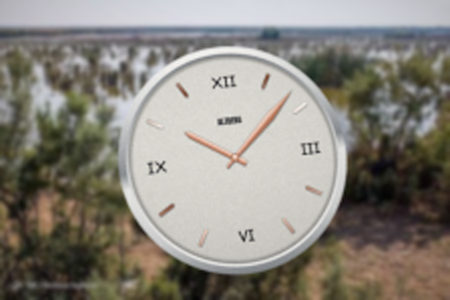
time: 10.08
